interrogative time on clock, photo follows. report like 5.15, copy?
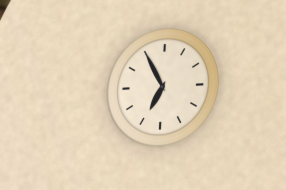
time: 6.55
